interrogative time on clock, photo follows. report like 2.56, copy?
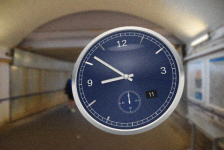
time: 8.52
